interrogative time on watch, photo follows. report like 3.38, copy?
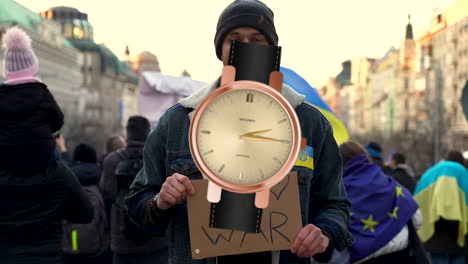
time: 2.15
